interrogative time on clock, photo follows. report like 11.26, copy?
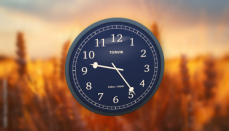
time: 9.24
